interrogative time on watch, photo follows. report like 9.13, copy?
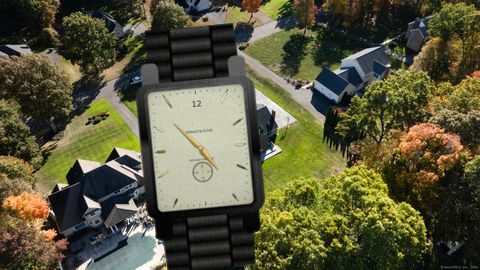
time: 4.53
